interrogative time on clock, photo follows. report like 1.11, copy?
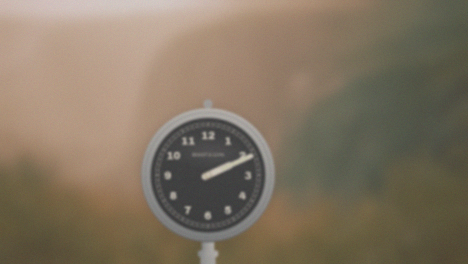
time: 2.11
